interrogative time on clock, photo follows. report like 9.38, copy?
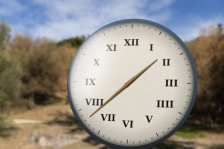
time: 1.38
